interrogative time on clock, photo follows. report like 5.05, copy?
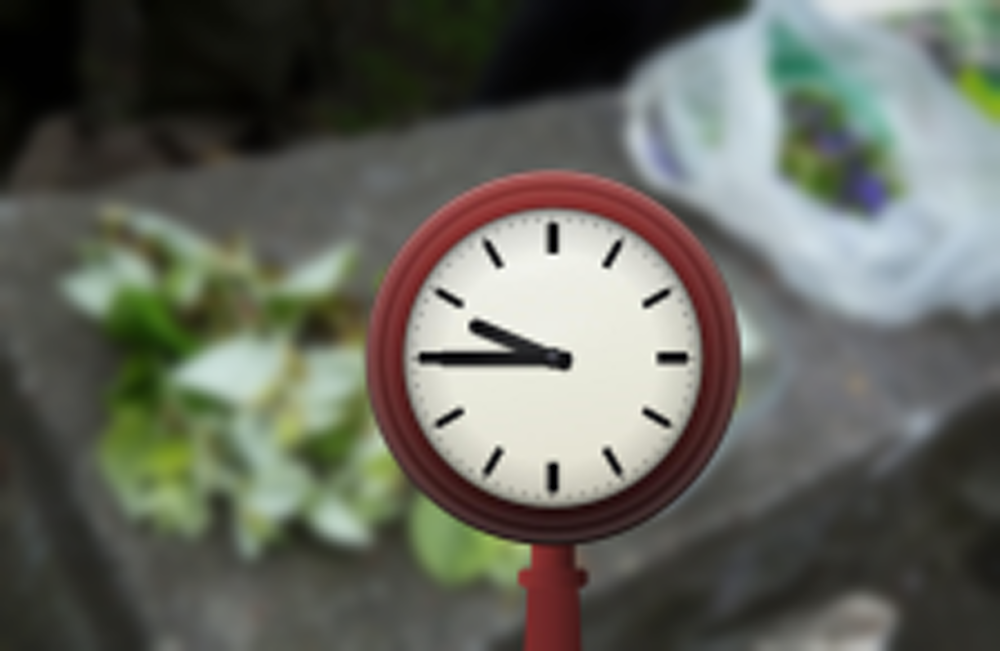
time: 9.45
